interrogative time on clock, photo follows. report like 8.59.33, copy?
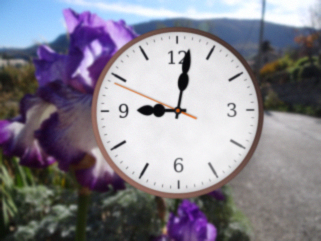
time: 9.01.49
